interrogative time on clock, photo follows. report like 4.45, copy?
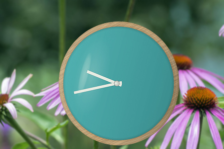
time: 9.43
